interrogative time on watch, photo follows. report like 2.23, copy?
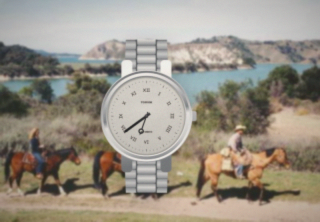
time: 6.39
